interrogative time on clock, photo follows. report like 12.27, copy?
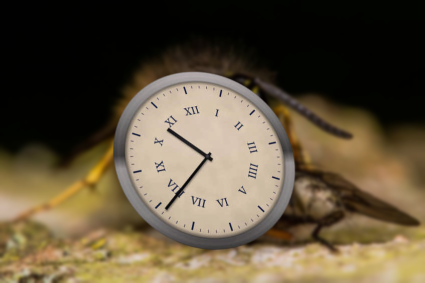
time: 10.39
